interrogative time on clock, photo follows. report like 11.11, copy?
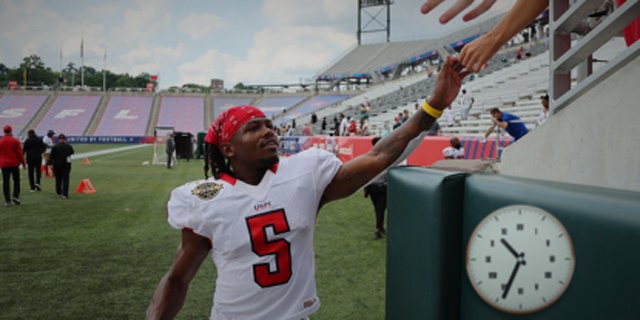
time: 10.34
